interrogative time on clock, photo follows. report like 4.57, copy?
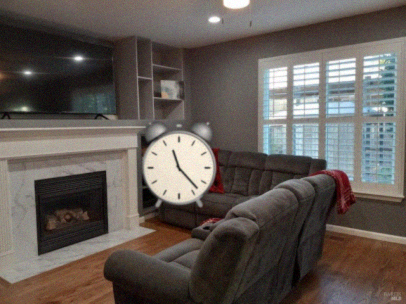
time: 11.23
